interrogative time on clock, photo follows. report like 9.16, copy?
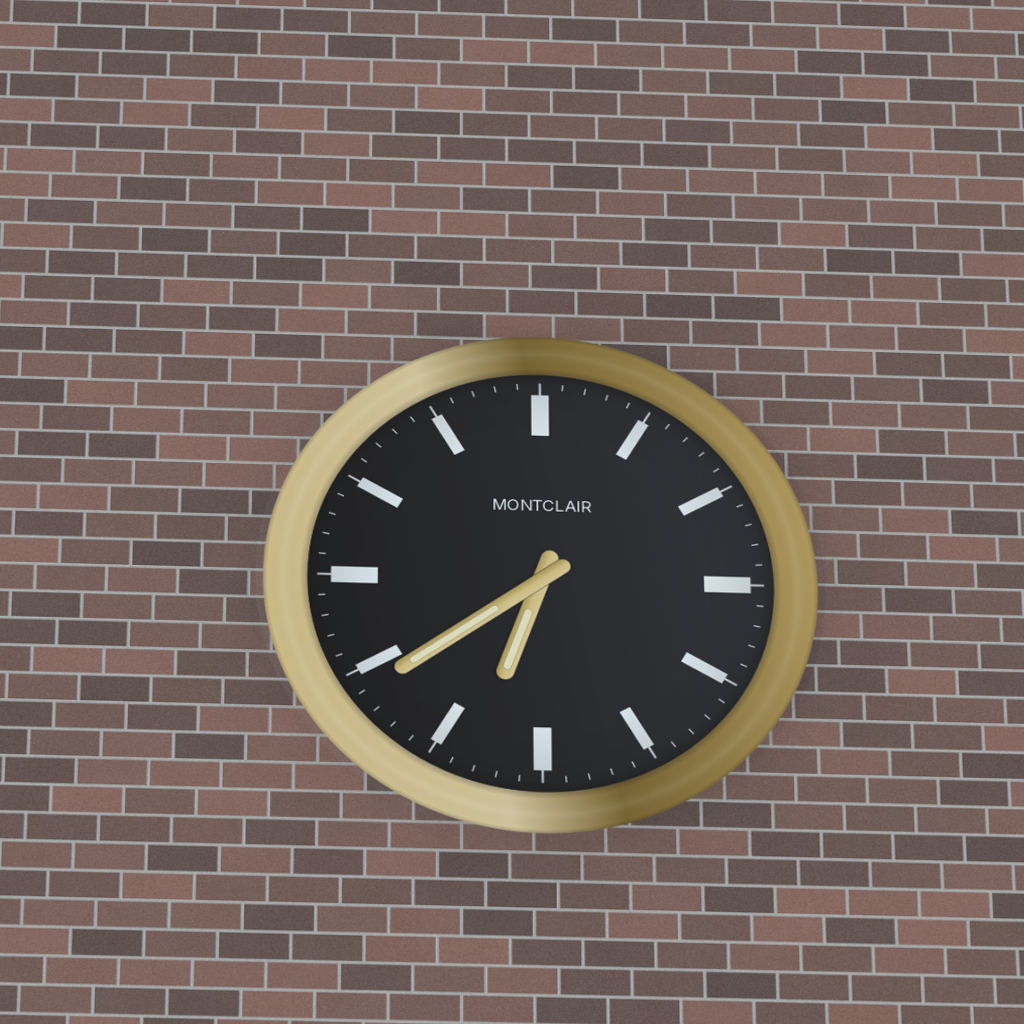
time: 6.39
